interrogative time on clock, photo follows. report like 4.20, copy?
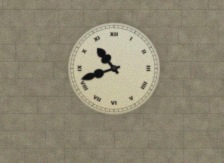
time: 10.42
